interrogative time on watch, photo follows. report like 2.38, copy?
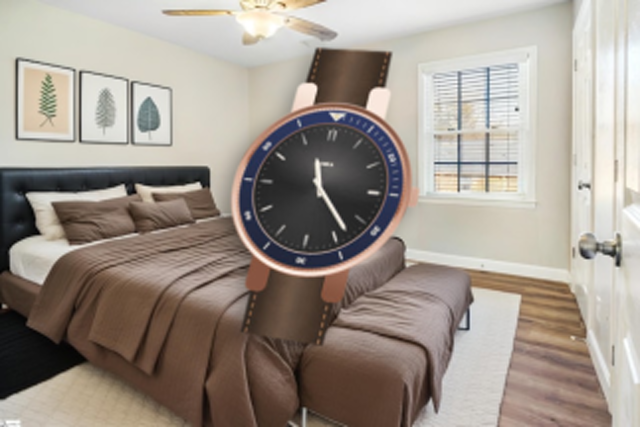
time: 11.23
